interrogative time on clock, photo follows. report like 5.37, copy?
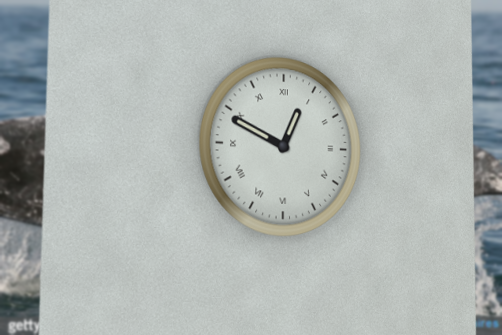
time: 12.49
